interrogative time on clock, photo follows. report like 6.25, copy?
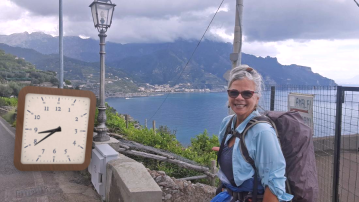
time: 8.39
